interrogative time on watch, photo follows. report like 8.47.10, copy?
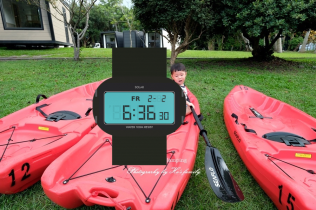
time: 6.36.30
